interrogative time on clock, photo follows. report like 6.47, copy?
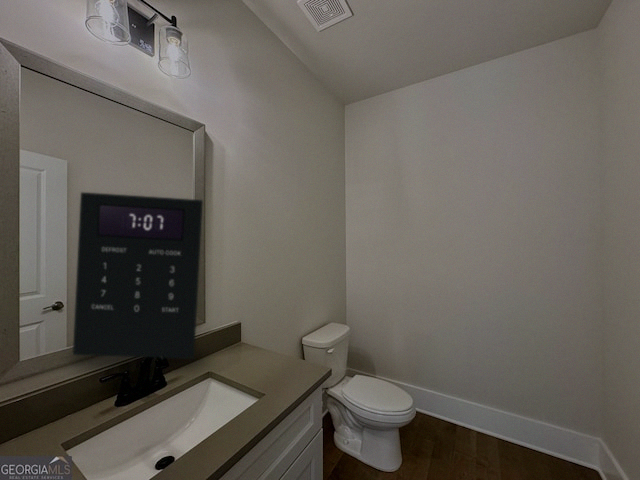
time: 7.07
